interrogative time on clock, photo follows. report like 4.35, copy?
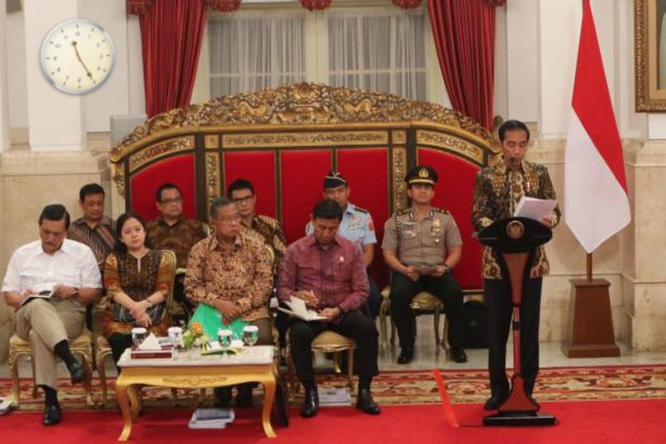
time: 11.25
